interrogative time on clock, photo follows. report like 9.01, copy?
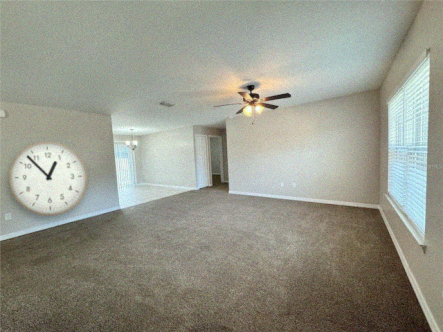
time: 12.53
